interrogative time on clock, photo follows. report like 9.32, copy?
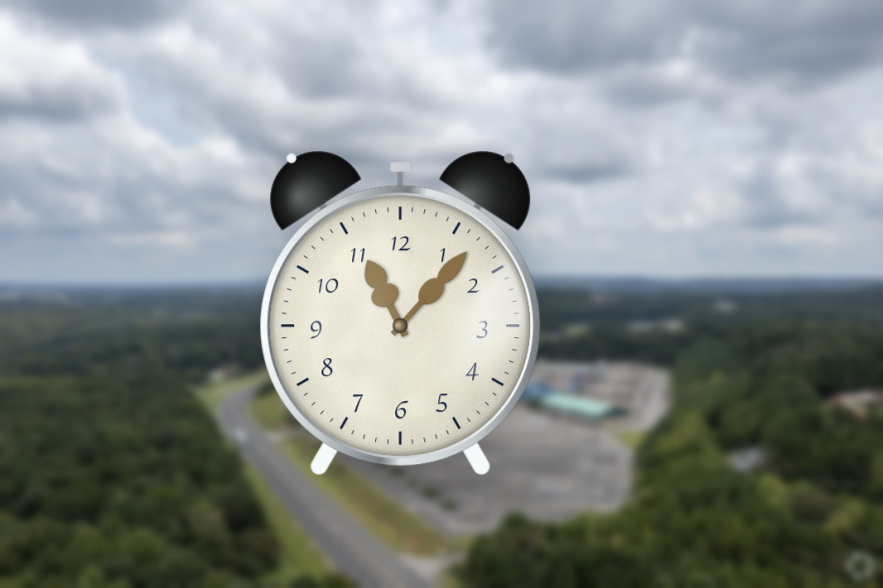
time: 11.07
